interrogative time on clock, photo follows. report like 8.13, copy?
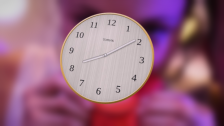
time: 8.09
